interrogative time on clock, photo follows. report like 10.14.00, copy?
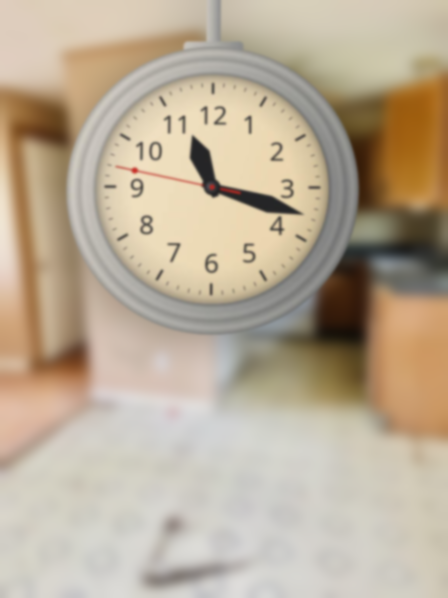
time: 11.17.47
